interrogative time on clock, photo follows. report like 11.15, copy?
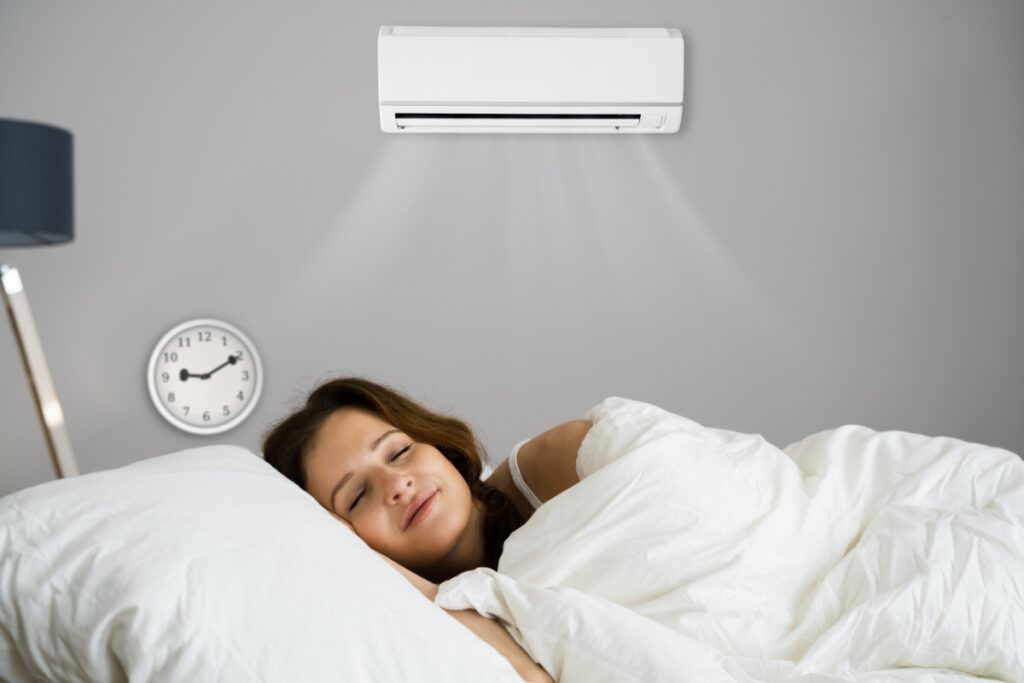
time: 9.10
